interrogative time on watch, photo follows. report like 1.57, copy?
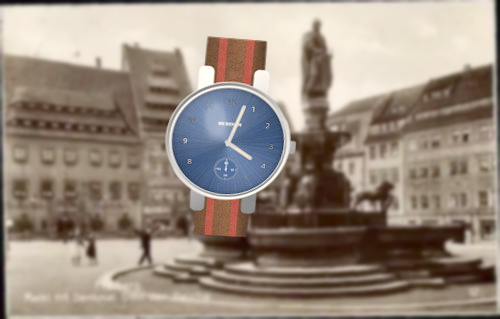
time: 4.03
